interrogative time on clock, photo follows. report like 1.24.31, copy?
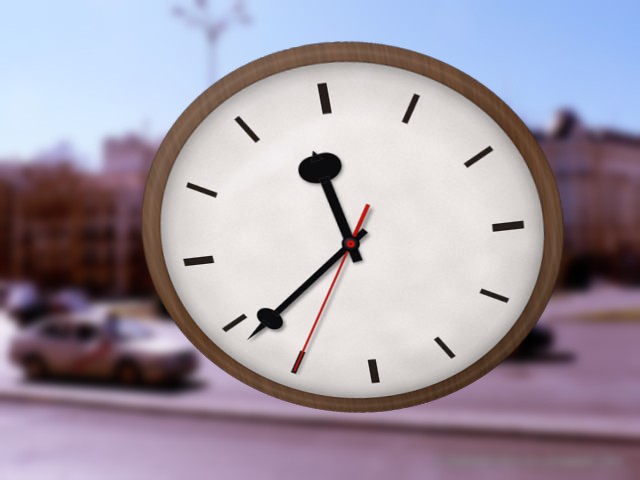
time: 11.38.35
